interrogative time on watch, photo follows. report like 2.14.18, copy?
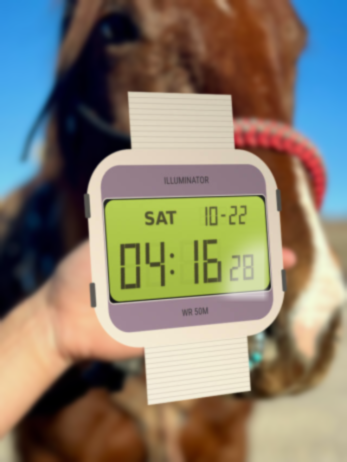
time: 4.16.28
